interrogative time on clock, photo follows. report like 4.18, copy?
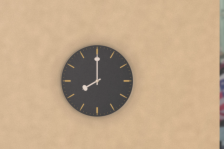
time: 8.00
